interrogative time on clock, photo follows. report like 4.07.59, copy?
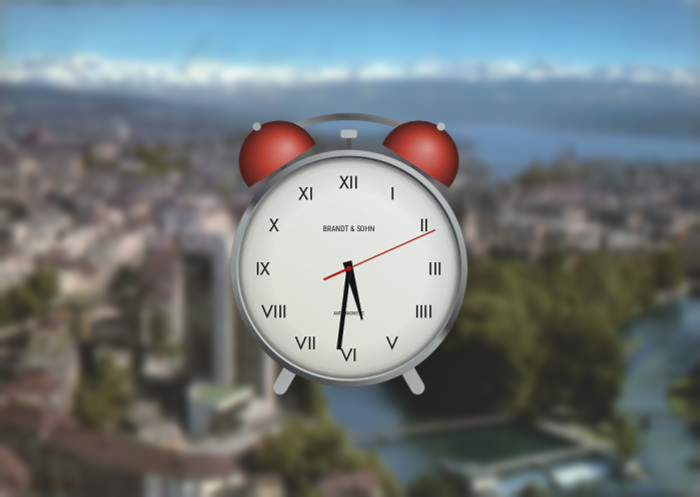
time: 5.31.11
